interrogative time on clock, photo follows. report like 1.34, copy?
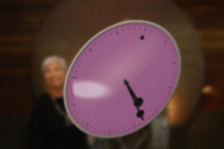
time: 4.23
